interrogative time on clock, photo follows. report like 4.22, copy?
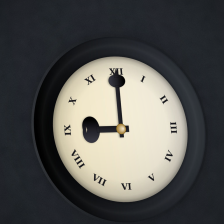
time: 9.00
